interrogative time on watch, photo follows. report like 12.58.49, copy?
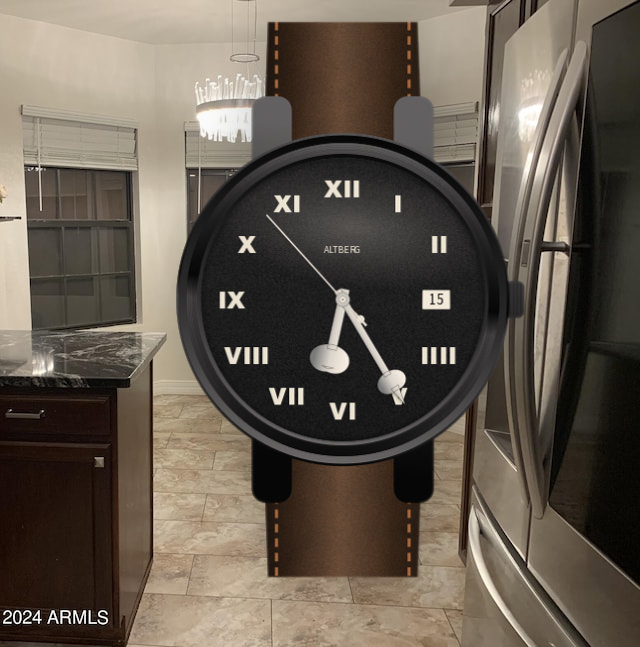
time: 6.24.53
